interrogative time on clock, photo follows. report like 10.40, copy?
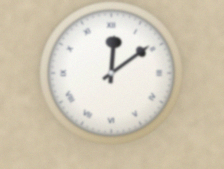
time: 12.09
